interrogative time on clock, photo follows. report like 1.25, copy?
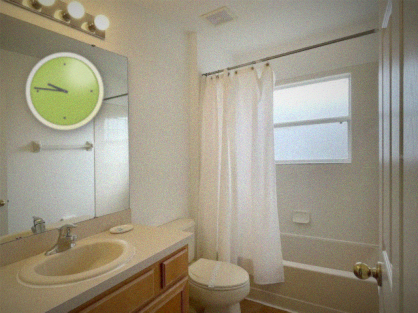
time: 9.46
